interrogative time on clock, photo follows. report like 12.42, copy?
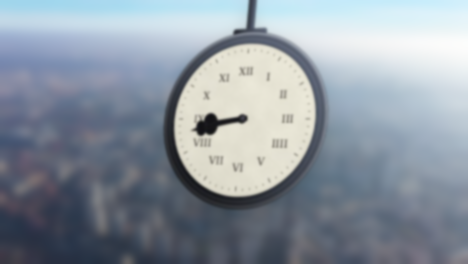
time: 8.43
